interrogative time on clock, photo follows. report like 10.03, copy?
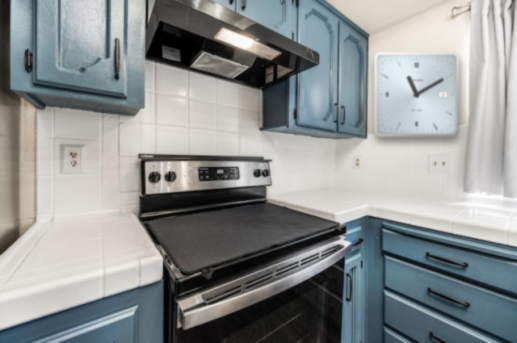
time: 11.10
